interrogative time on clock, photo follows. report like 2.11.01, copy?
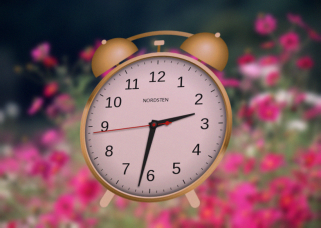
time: 2.31.44
